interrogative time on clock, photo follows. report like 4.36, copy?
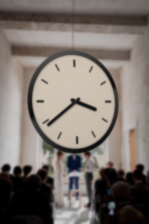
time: 3.39
